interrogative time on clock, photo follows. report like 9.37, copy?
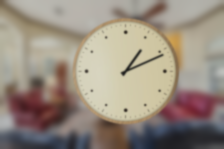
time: 1.11
